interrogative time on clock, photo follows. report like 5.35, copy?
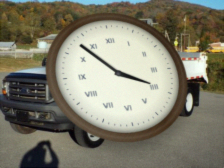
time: 3.53
